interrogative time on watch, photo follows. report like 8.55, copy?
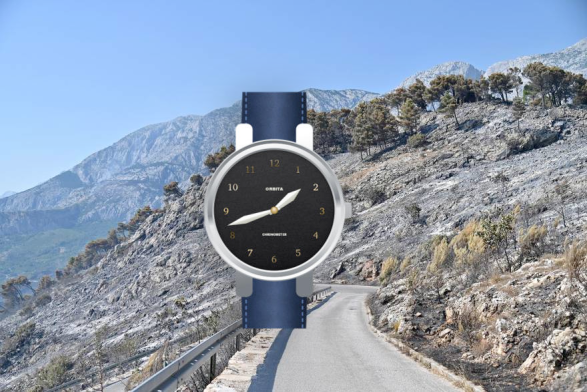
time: 1.42
